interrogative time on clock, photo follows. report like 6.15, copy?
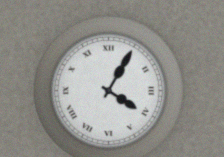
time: 4.05
